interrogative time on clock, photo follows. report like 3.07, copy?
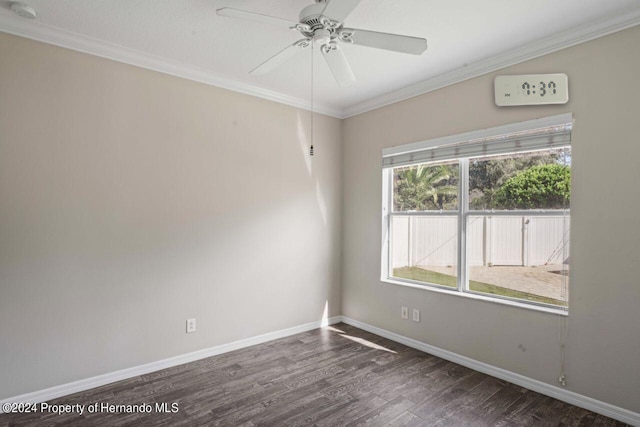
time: 7.37
